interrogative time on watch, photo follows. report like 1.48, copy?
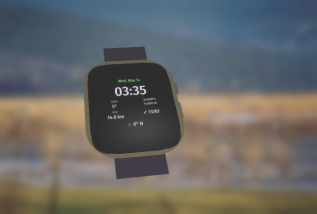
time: 3.35
